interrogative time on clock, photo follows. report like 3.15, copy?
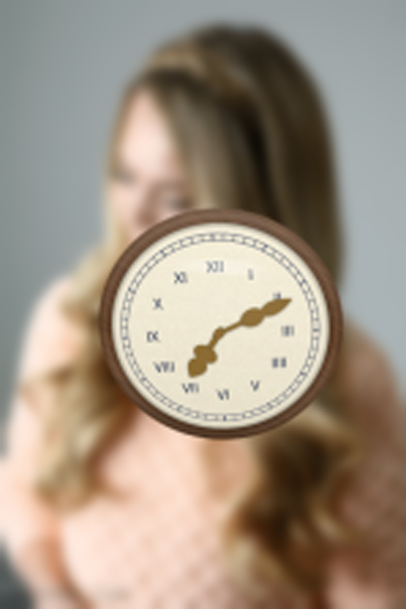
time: 7.11
